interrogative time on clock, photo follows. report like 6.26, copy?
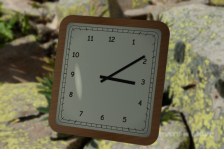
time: 3.09
